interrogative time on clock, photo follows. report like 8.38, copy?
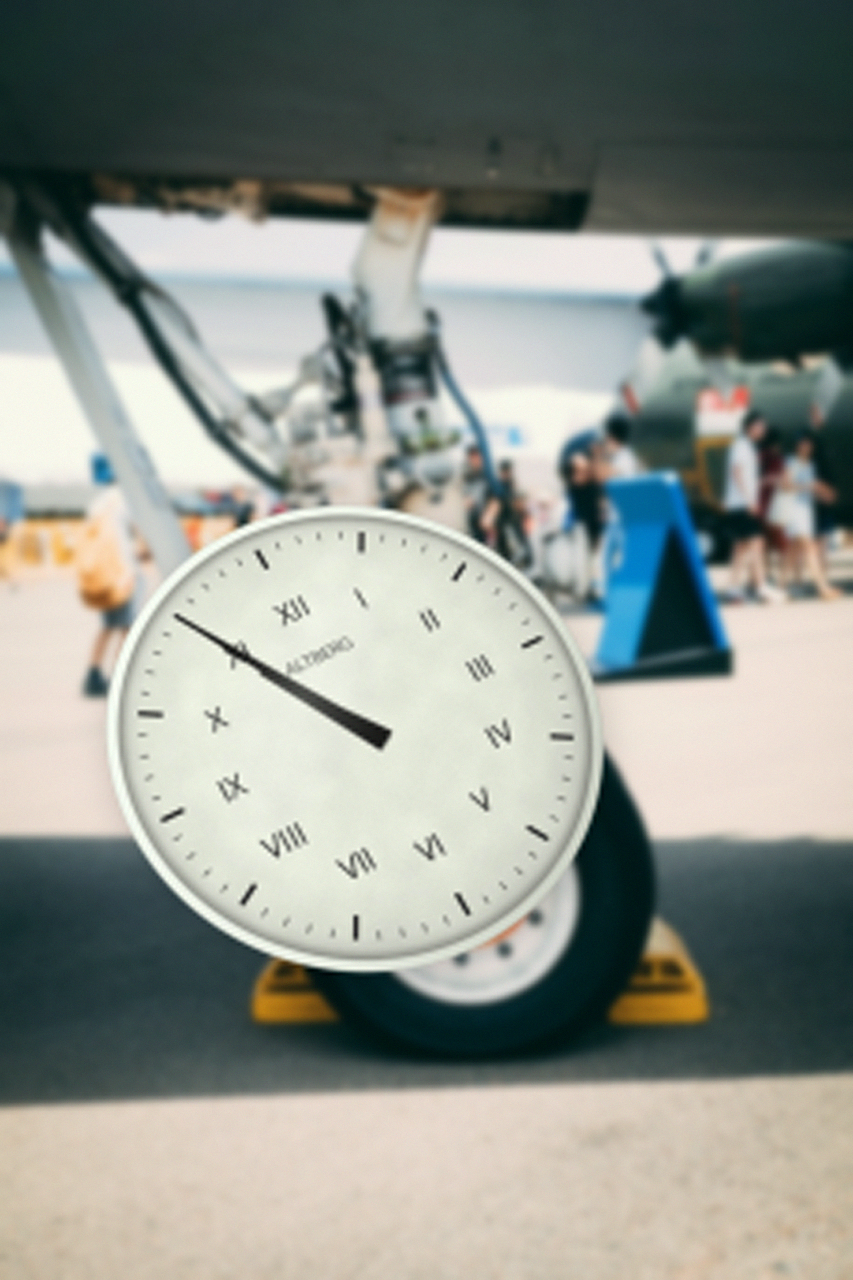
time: 10.55
